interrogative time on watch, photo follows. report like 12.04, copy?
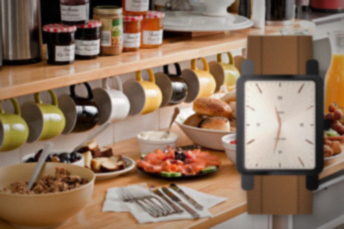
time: 11.32
